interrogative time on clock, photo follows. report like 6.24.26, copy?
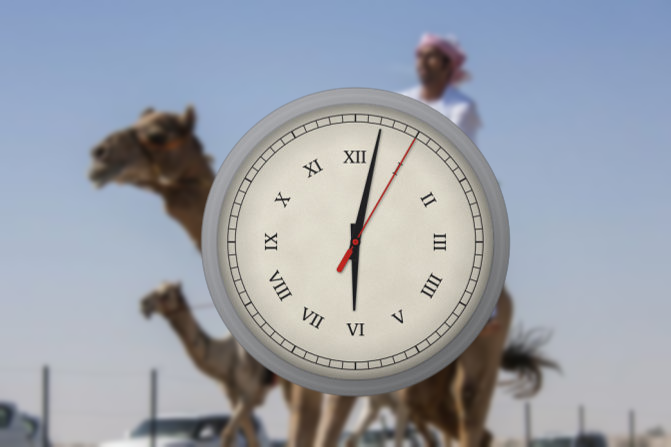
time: 6.02.05
